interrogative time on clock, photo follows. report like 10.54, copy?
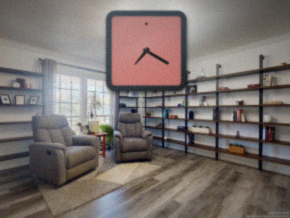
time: 7.20
